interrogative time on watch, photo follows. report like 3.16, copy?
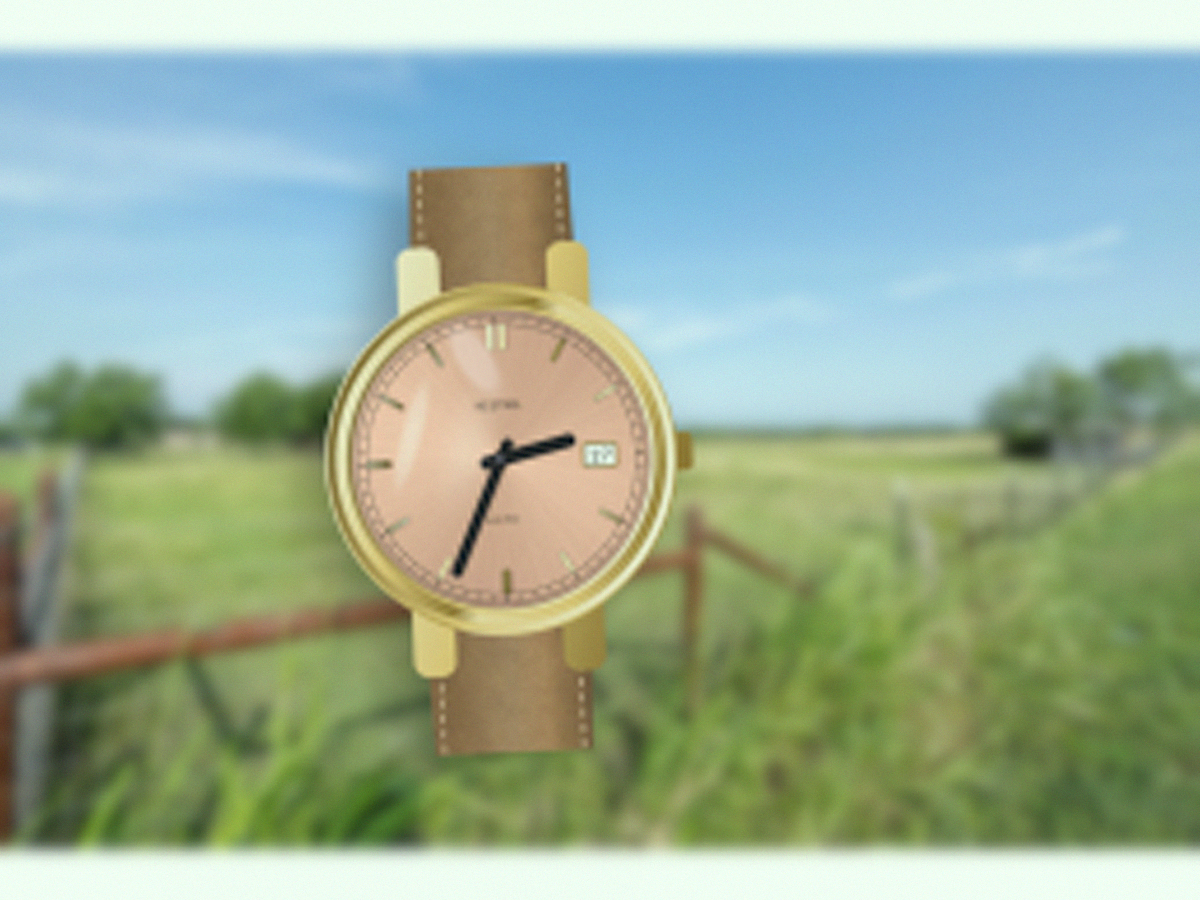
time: 2.34
